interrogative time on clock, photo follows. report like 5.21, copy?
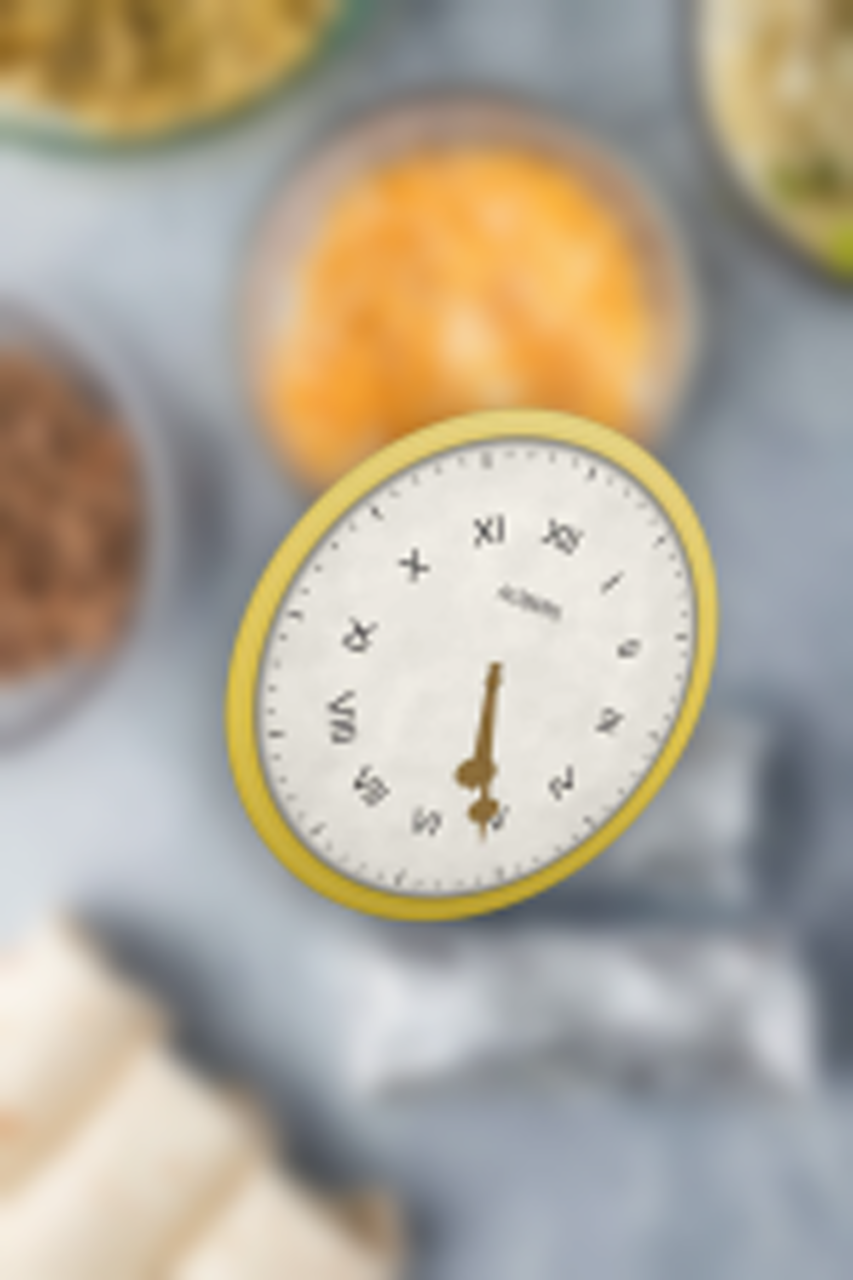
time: 5.26
